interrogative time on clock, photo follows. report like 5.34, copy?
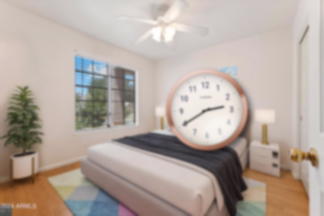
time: 2.40
